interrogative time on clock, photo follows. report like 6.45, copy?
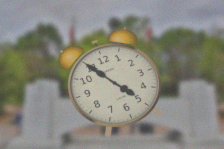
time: 4.55
